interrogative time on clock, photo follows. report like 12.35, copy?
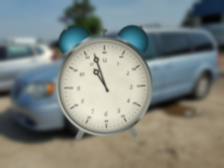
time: 10.57
